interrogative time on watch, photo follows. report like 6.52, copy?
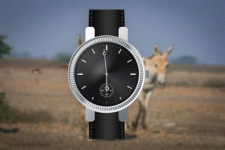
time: 5.59
